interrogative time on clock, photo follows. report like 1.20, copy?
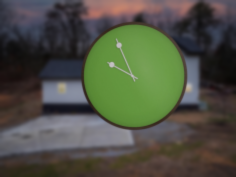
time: 9.56
